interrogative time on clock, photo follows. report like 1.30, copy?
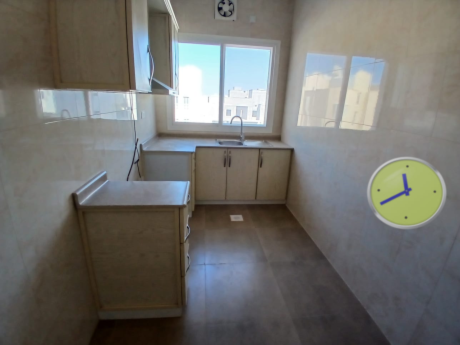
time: 11.40
